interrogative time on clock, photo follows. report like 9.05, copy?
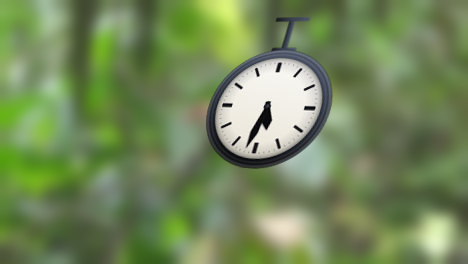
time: 5.32
